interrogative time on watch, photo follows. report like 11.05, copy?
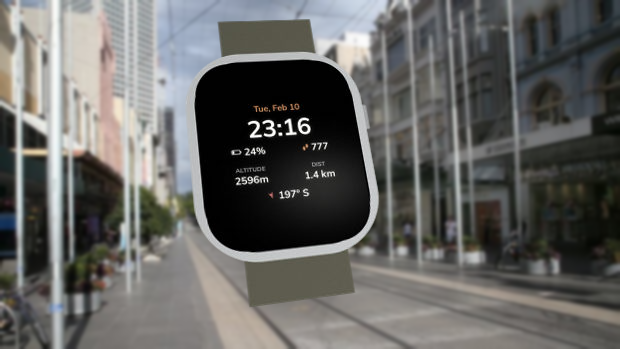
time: 23.16
